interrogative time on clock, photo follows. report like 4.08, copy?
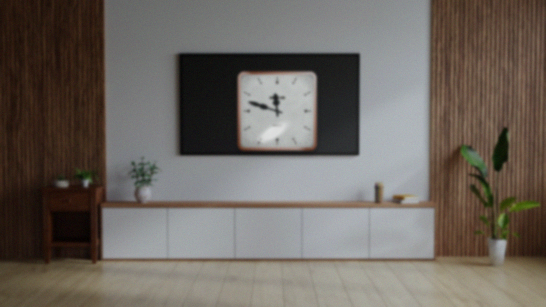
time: 11.48
